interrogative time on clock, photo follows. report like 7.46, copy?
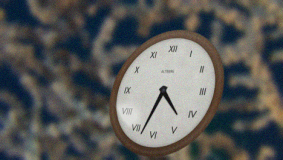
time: 4.33
